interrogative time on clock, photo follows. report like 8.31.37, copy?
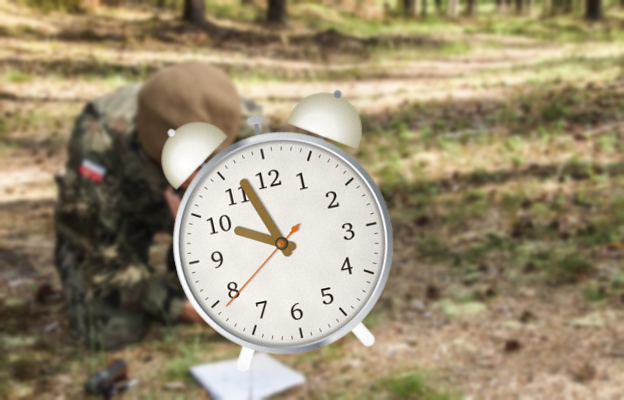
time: 9.56.39
